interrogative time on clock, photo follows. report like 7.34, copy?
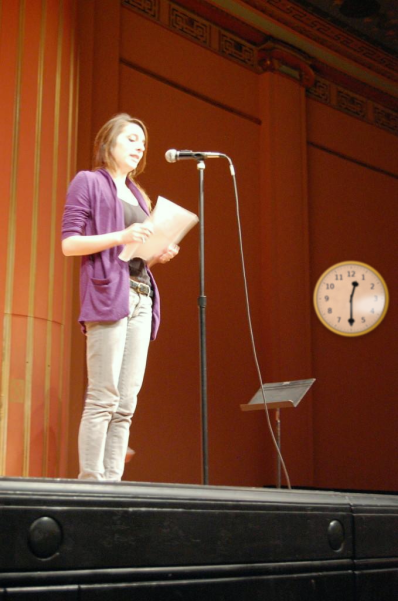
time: 12.30
